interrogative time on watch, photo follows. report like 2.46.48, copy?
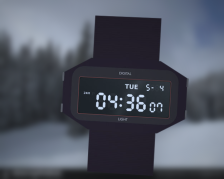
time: 4.36.07
